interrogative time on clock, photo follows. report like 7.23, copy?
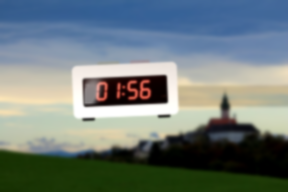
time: 1.56
